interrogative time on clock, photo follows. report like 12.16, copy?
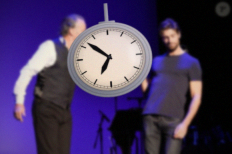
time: 6.52
